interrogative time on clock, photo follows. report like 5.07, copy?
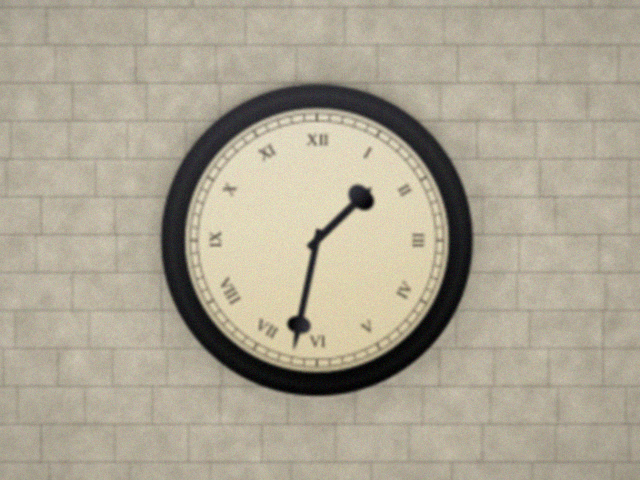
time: 1.32
